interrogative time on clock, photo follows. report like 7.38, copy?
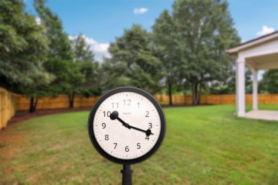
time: 10.18
